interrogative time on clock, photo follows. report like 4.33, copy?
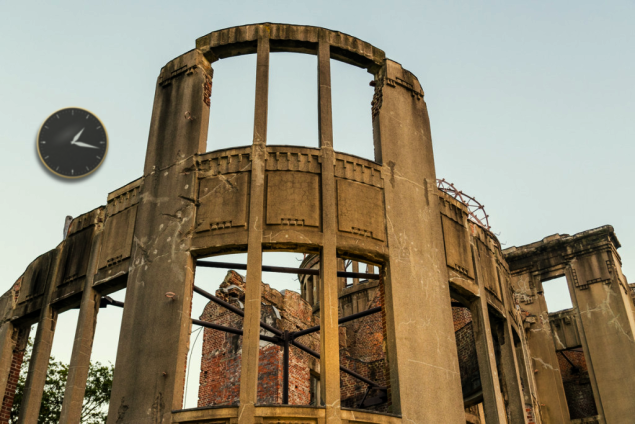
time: 1.17
